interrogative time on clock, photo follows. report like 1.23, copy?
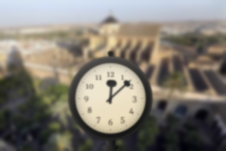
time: 12.08
